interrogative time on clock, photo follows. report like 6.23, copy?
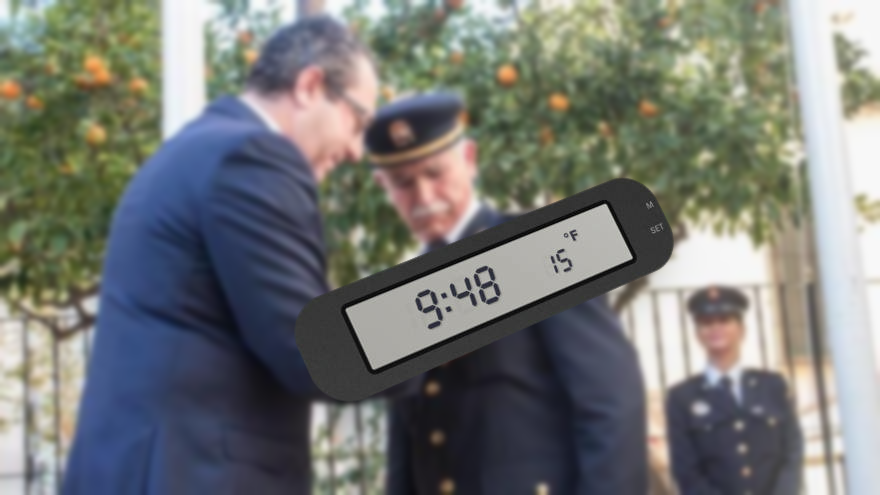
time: 9.48
